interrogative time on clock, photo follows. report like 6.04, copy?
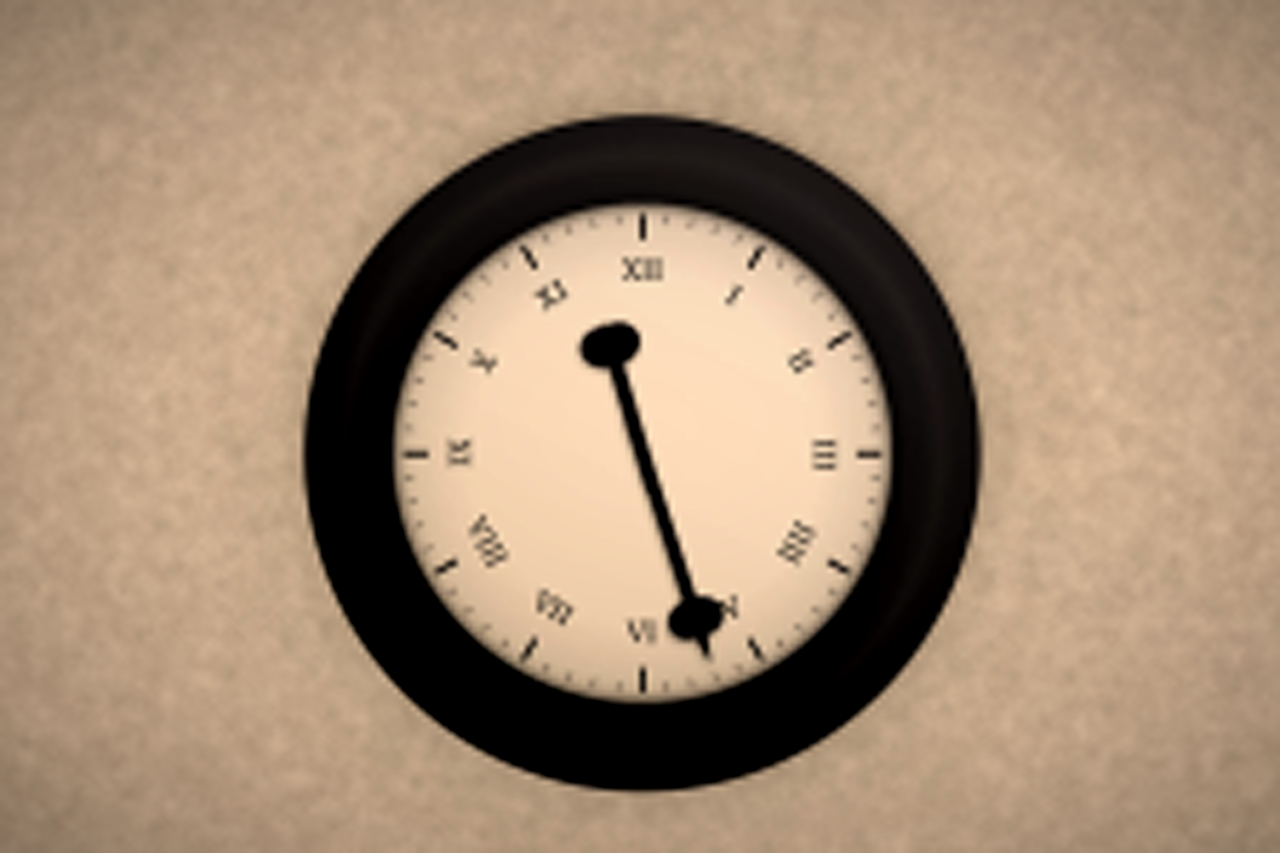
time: 11.27
